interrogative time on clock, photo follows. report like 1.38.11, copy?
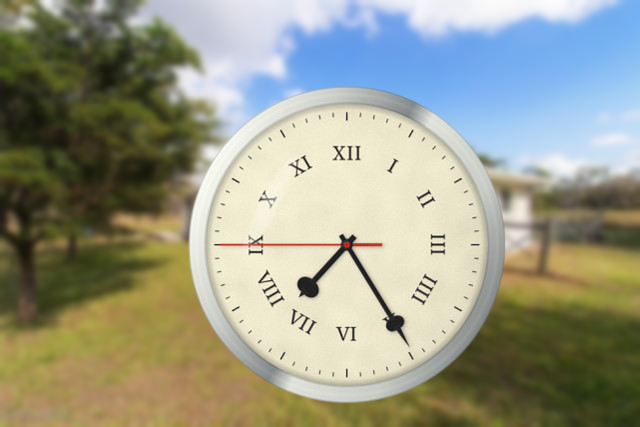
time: 7.24.45
